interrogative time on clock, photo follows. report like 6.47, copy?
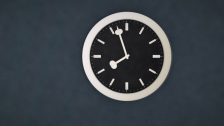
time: 7.57
